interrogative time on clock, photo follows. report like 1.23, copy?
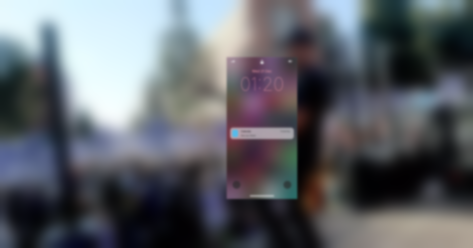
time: 1.20
